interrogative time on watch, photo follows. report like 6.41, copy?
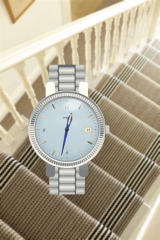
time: 12.32
